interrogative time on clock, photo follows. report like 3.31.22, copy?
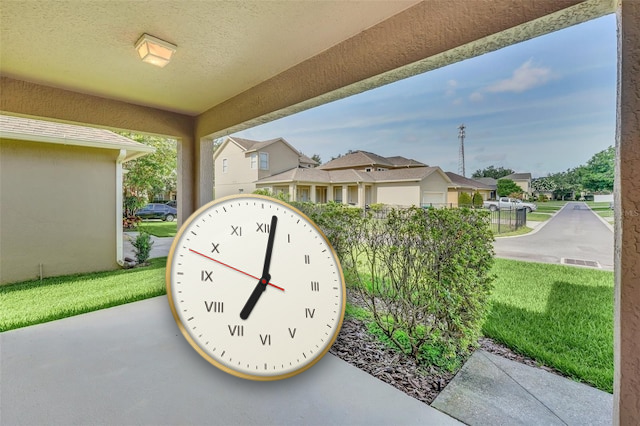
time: 7.01.48
